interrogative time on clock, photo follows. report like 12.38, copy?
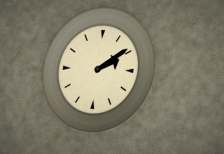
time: 2.09
